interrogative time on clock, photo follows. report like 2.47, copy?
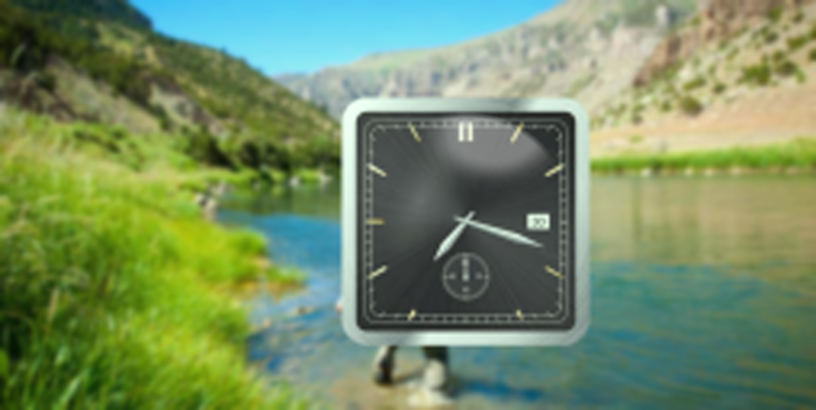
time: 7.18
